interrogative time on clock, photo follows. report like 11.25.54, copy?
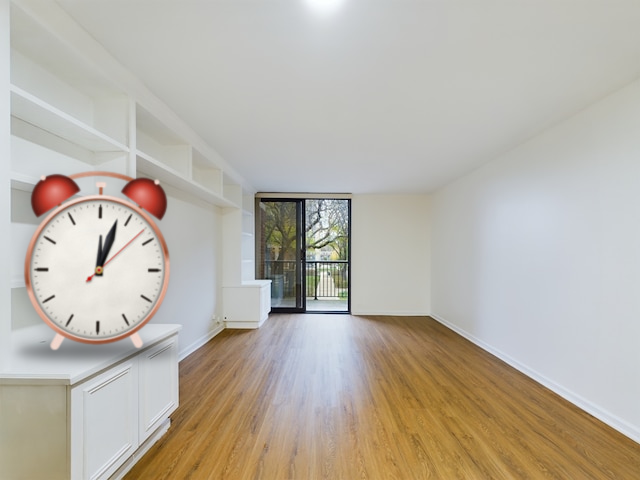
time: 12.03.08
